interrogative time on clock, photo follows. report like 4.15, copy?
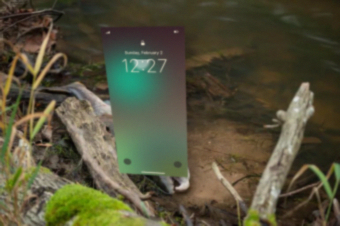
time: 12.27
